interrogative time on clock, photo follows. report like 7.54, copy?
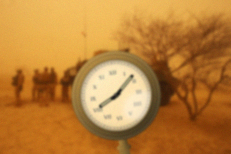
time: 8.08
